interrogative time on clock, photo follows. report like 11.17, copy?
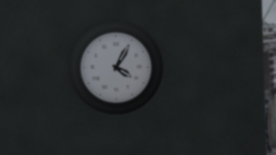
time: 4.05
